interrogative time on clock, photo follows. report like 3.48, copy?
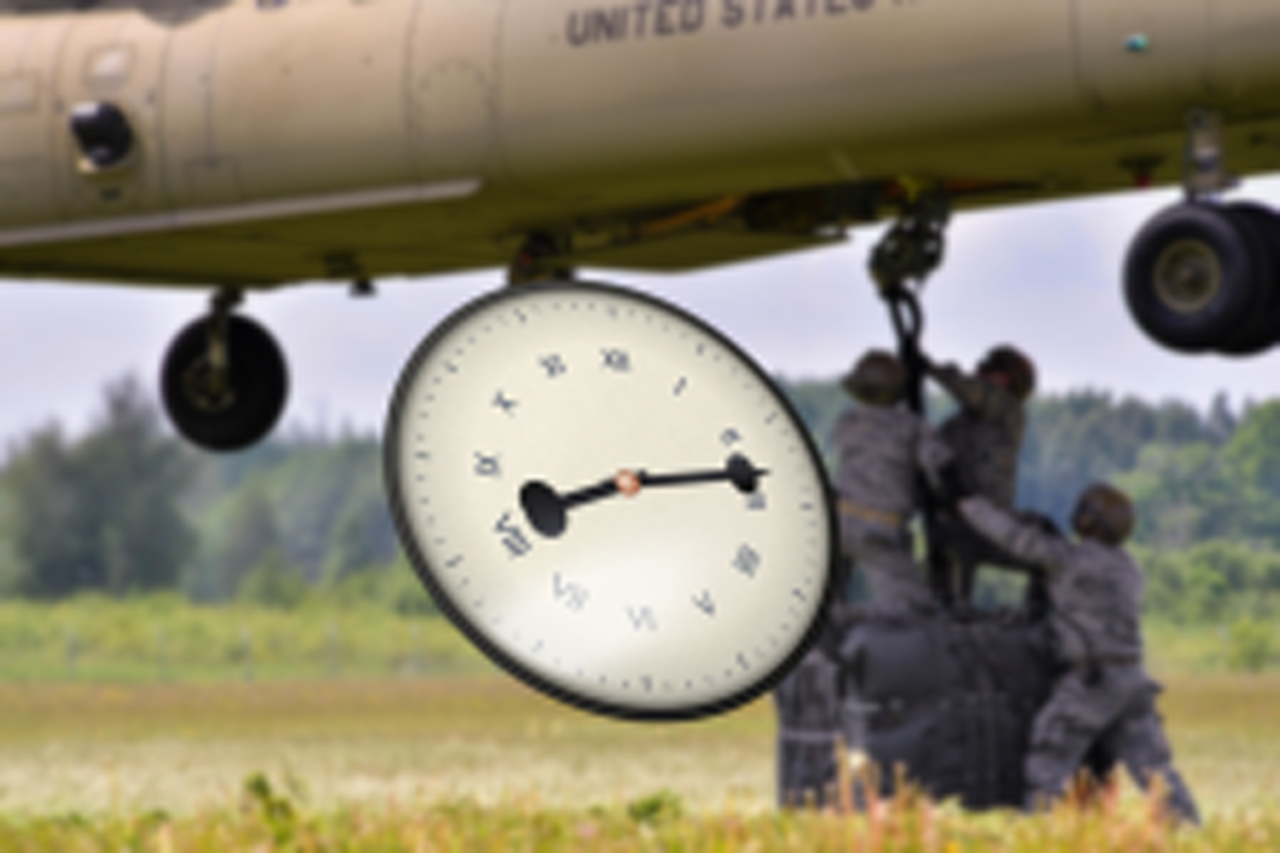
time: 8.13
